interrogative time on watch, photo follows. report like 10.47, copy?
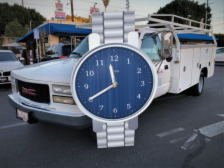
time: 11.40
